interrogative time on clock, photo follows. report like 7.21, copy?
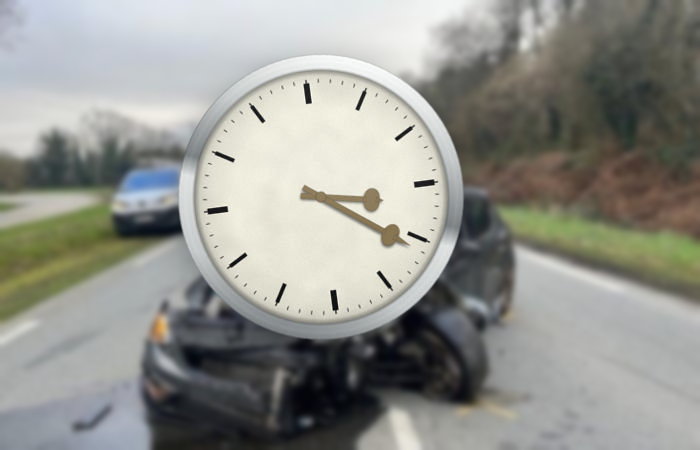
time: 3.21
